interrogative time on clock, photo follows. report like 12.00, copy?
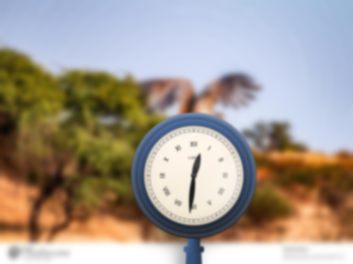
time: 12.31
